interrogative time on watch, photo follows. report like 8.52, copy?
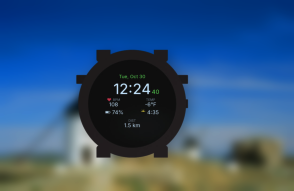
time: 12.24
